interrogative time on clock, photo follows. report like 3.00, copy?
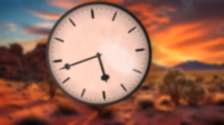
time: 5.43
